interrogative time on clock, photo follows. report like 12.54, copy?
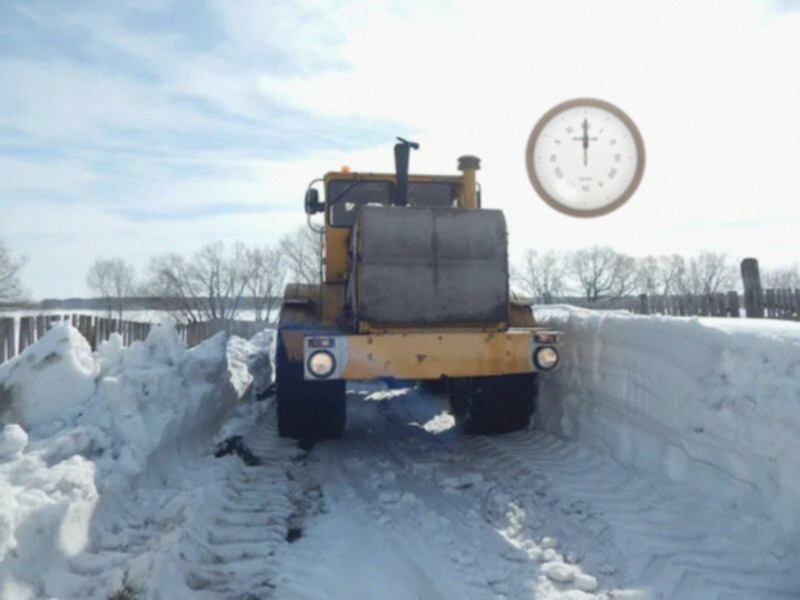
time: 12.00
